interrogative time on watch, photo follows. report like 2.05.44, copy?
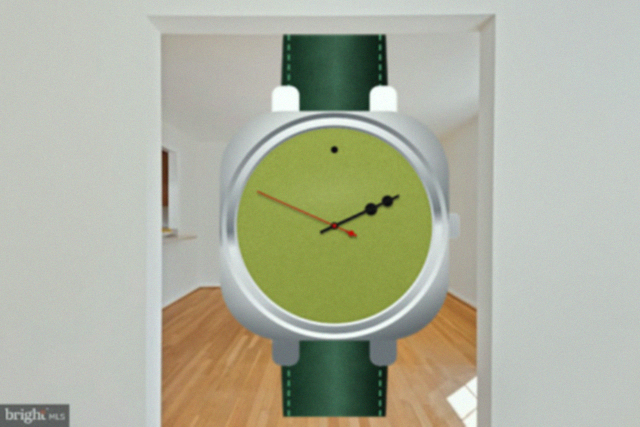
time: 2.10.49
